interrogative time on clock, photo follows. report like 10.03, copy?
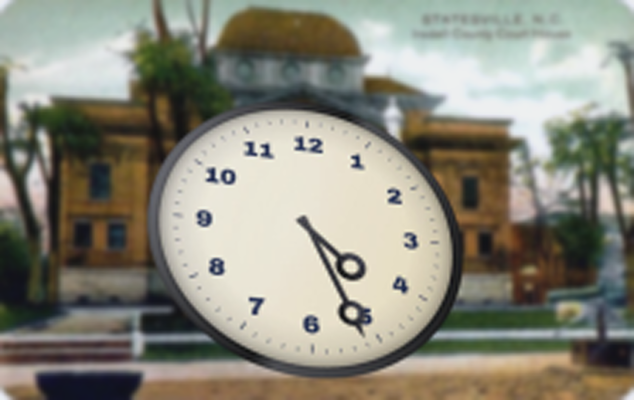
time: 4.26
